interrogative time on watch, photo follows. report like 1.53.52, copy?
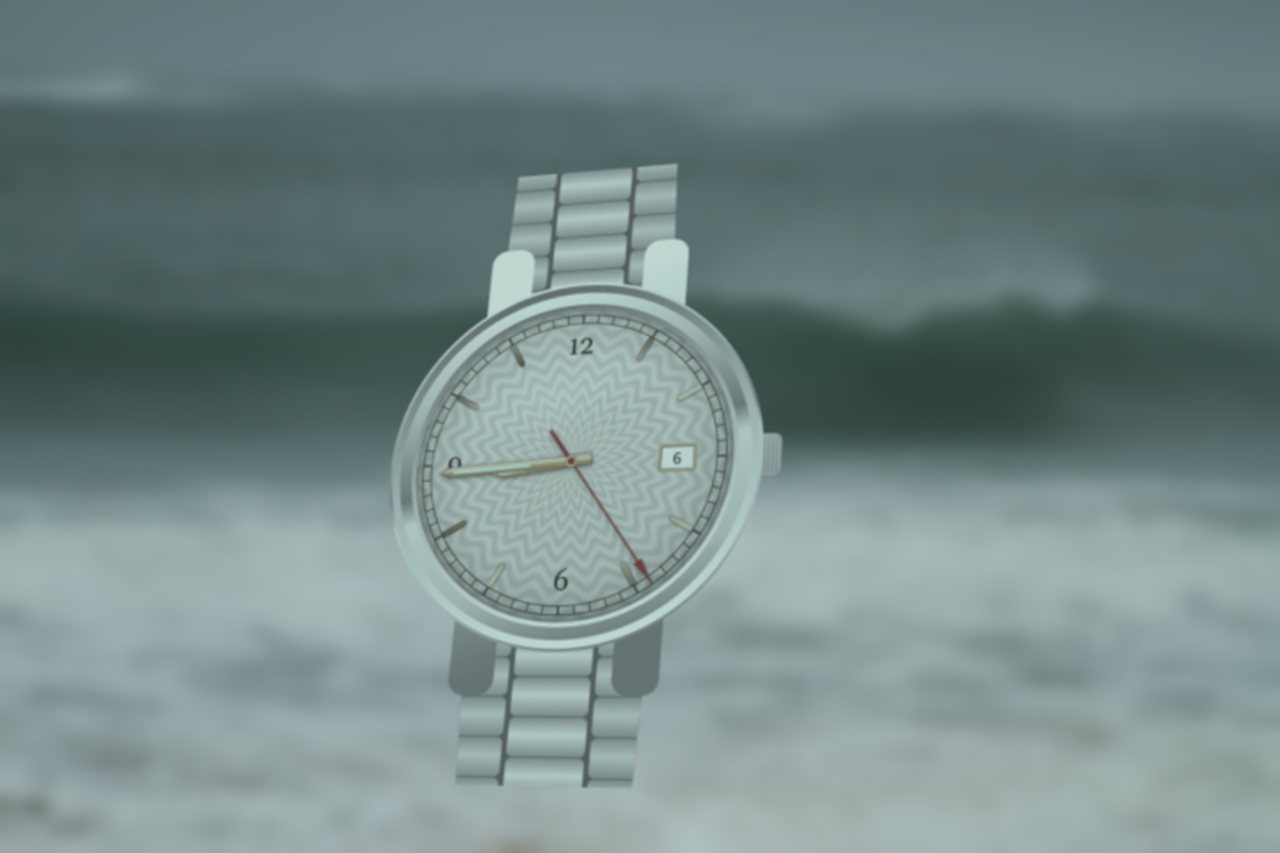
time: 8.44.24
